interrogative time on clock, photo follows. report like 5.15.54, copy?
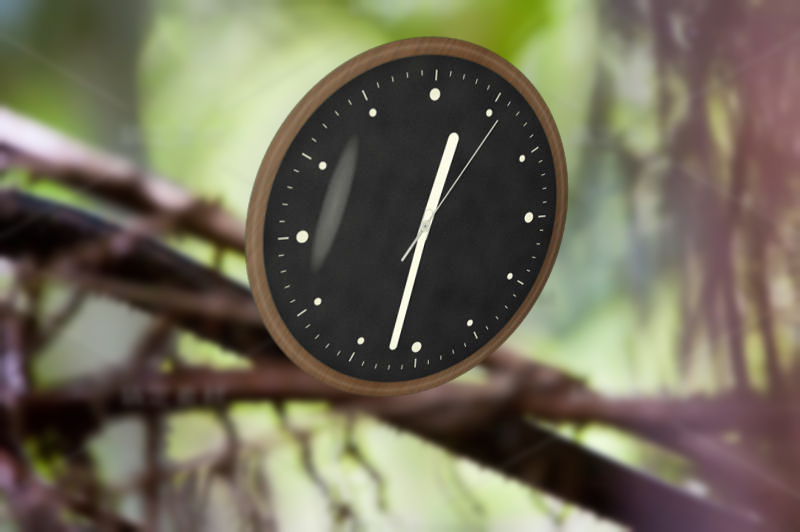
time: 12.32.06
